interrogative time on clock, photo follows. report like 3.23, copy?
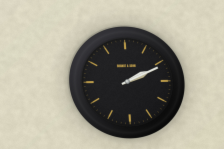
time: 2.11
